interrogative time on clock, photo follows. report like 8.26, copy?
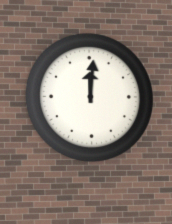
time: 12.01
